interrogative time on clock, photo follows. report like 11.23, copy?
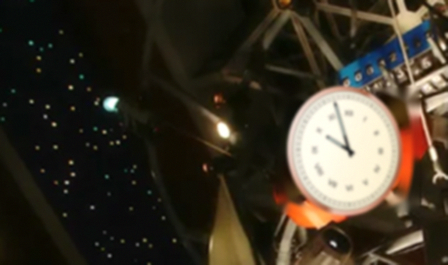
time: 9.57
